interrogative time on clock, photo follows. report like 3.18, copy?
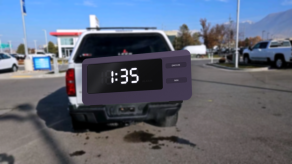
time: 1.35
